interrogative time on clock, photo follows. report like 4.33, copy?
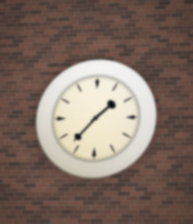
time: 1.37
